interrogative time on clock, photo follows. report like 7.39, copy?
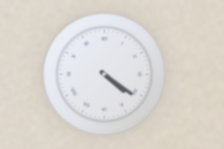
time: 4.21
